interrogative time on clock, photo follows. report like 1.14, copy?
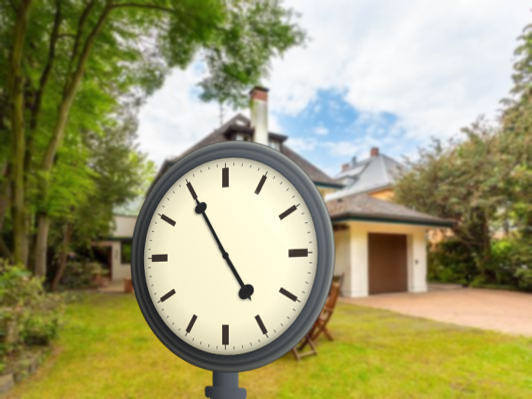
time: 4.55
